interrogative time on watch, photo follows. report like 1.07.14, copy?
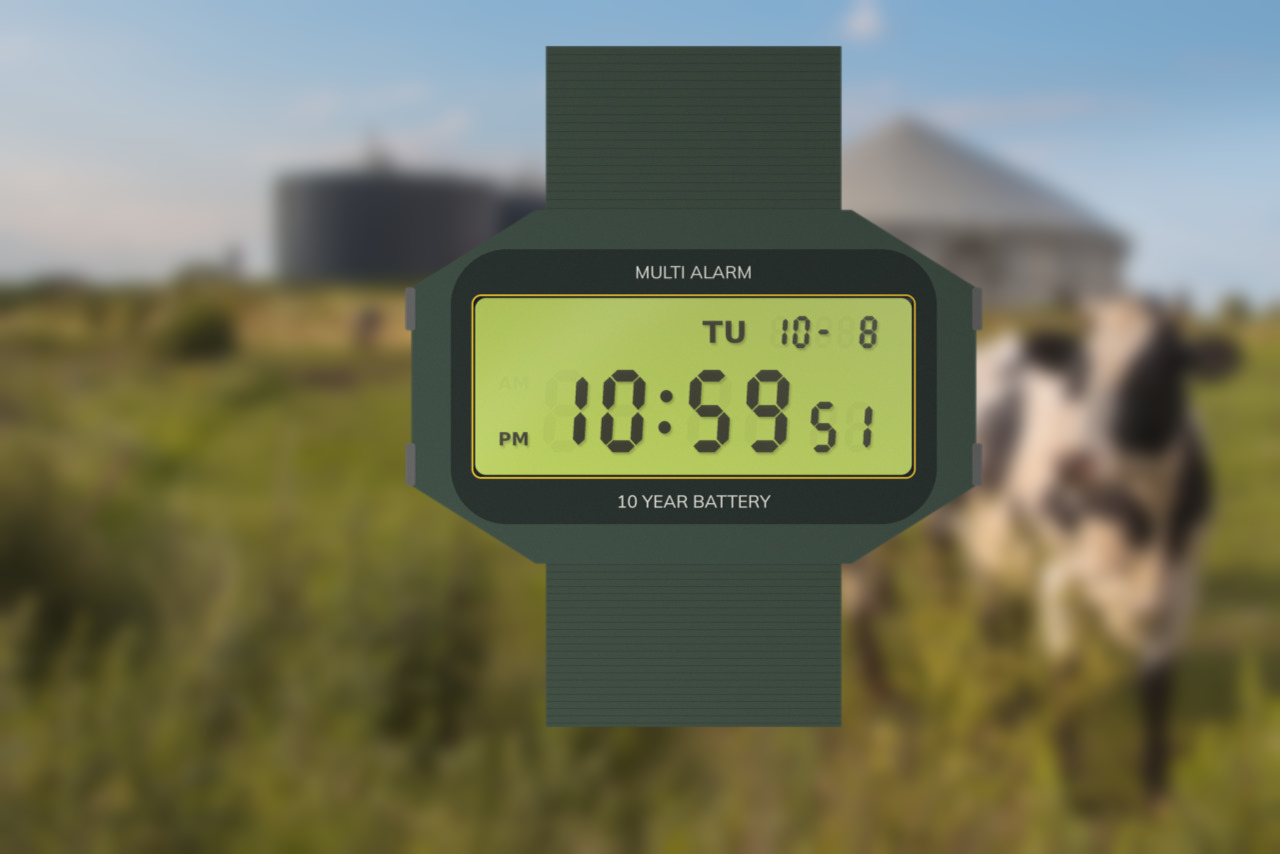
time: 10.59.51
